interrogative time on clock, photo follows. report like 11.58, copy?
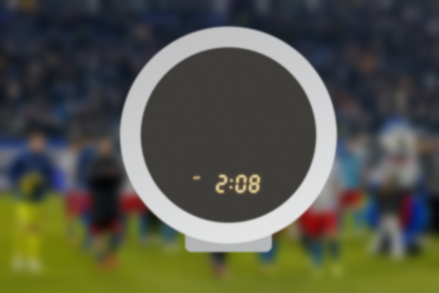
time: 2.08
